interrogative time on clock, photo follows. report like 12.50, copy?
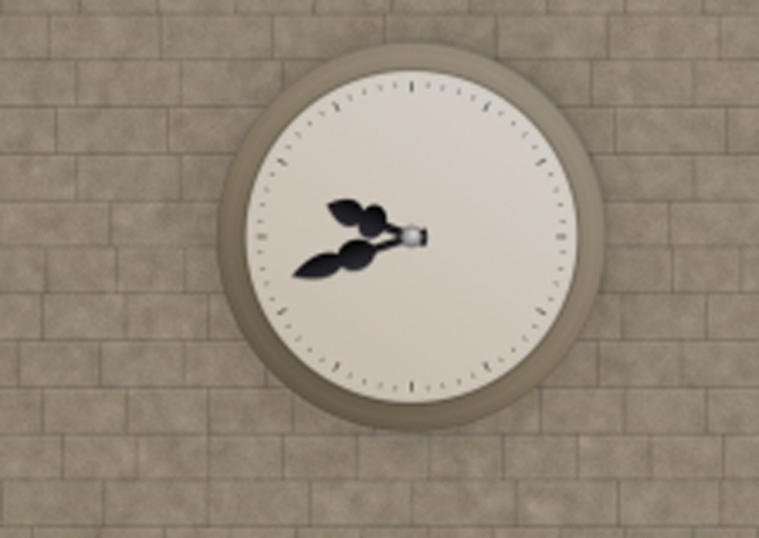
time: 9.42
